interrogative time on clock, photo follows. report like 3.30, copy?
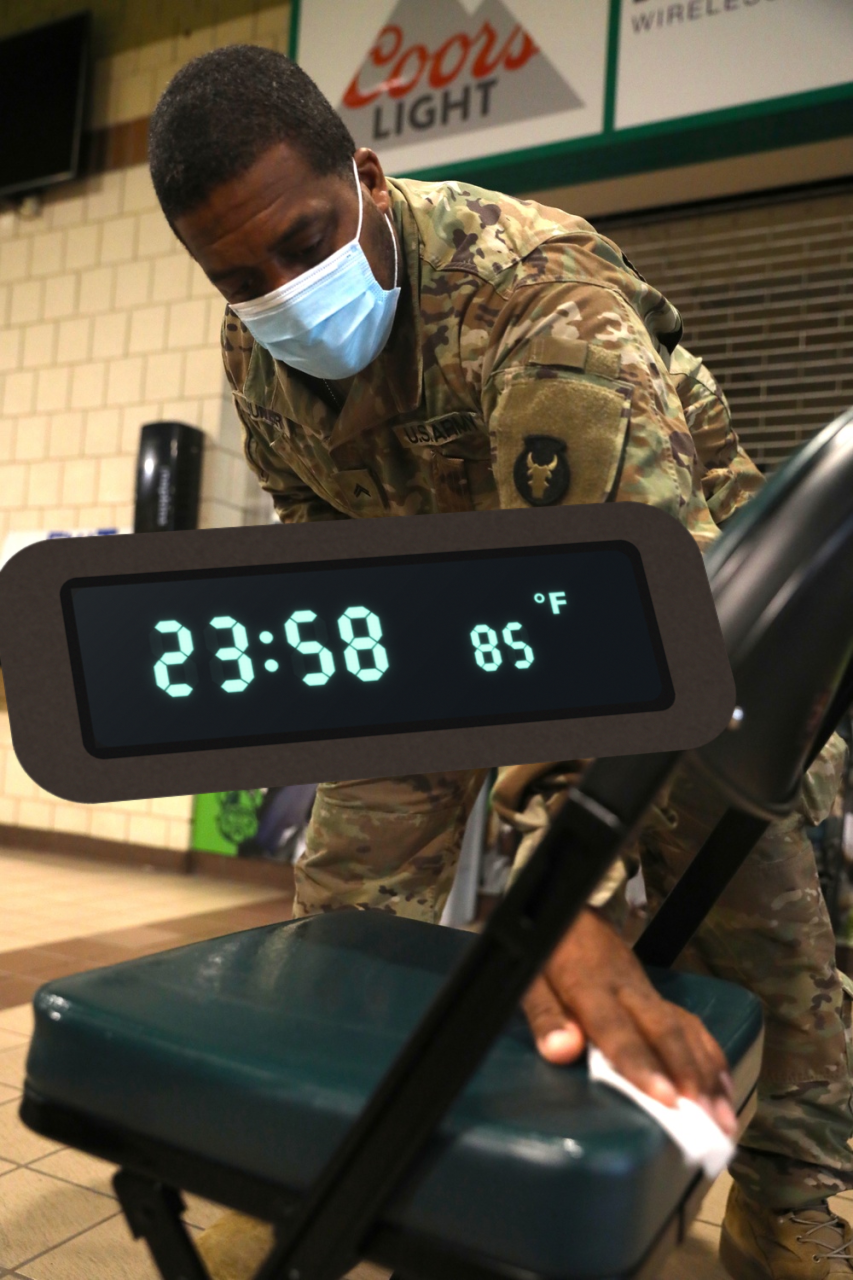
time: 23.58
